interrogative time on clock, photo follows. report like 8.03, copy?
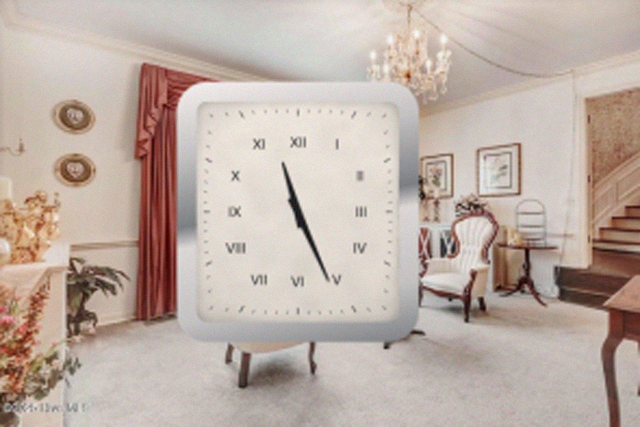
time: 11.26
